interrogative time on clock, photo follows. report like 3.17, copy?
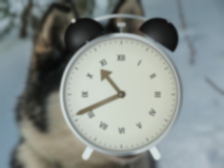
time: 10.41
